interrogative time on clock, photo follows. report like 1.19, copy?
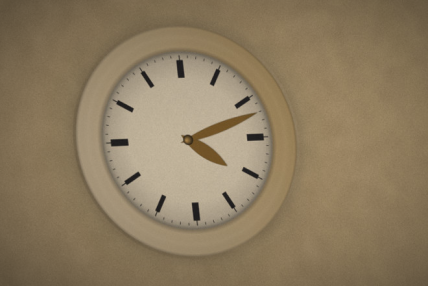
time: 4.12
